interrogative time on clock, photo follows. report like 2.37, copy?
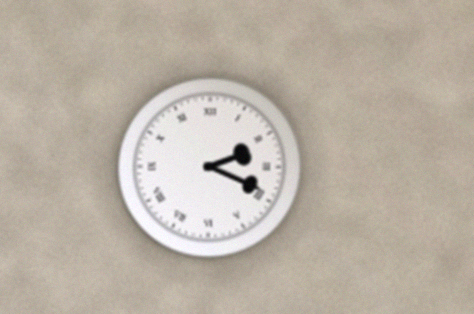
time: 2.19
